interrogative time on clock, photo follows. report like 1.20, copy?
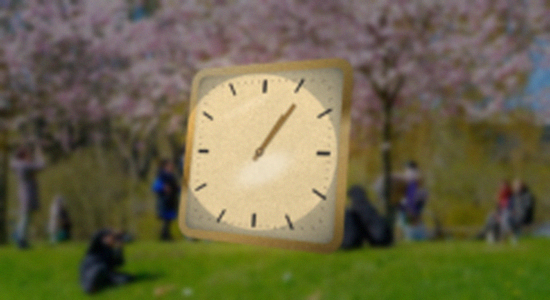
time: 1.06
